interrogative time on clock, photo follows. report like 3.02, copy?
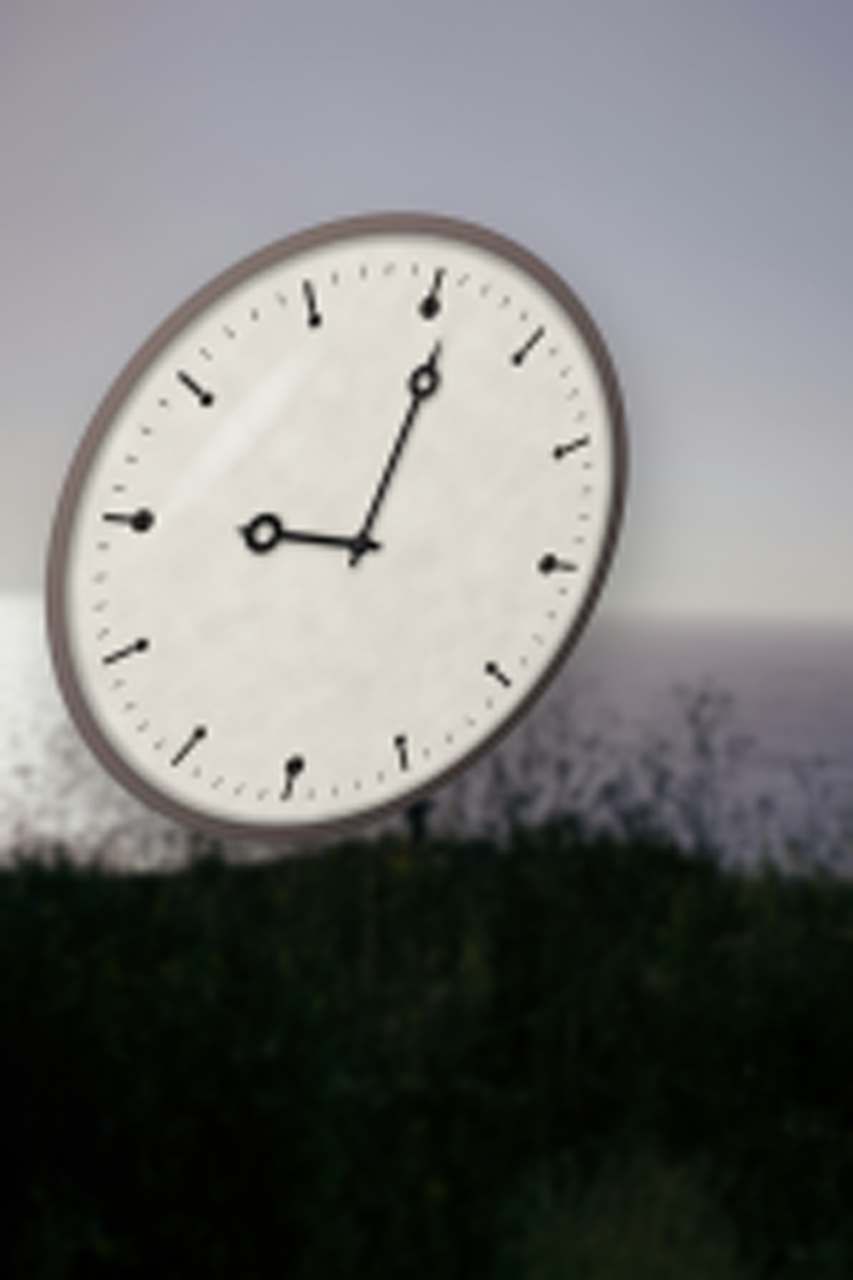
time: 9.01
